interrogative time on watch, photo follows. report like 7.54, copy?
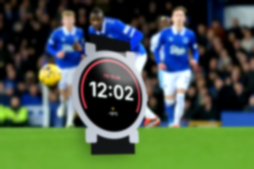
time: 12.02
